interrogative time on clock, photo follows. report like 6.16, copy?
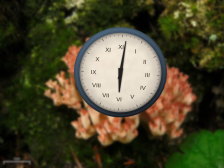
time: 6.01
